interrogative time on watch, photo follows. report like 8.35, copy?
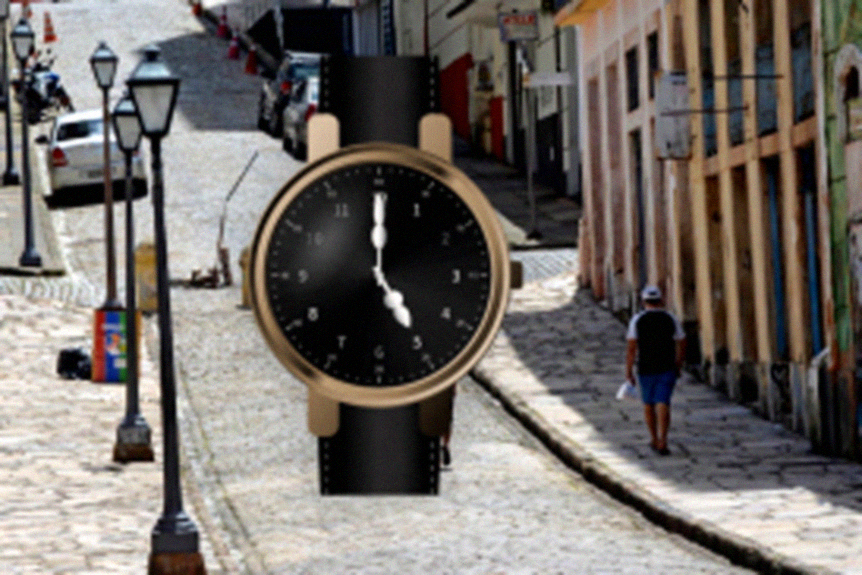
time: 5.00
